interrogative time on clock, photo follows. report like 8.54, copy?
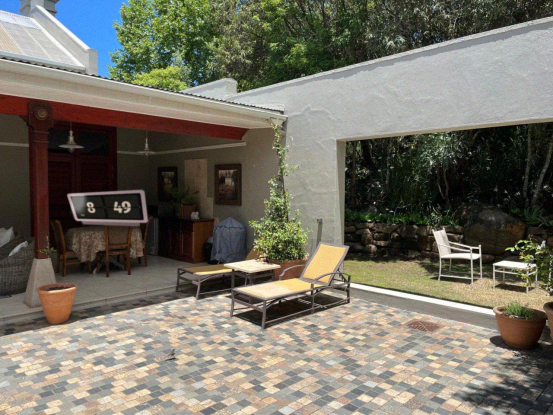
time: 8.49
